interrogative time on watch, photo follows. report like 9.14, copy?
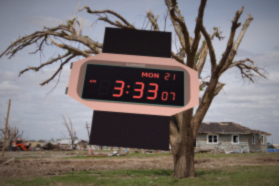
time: 3.33
